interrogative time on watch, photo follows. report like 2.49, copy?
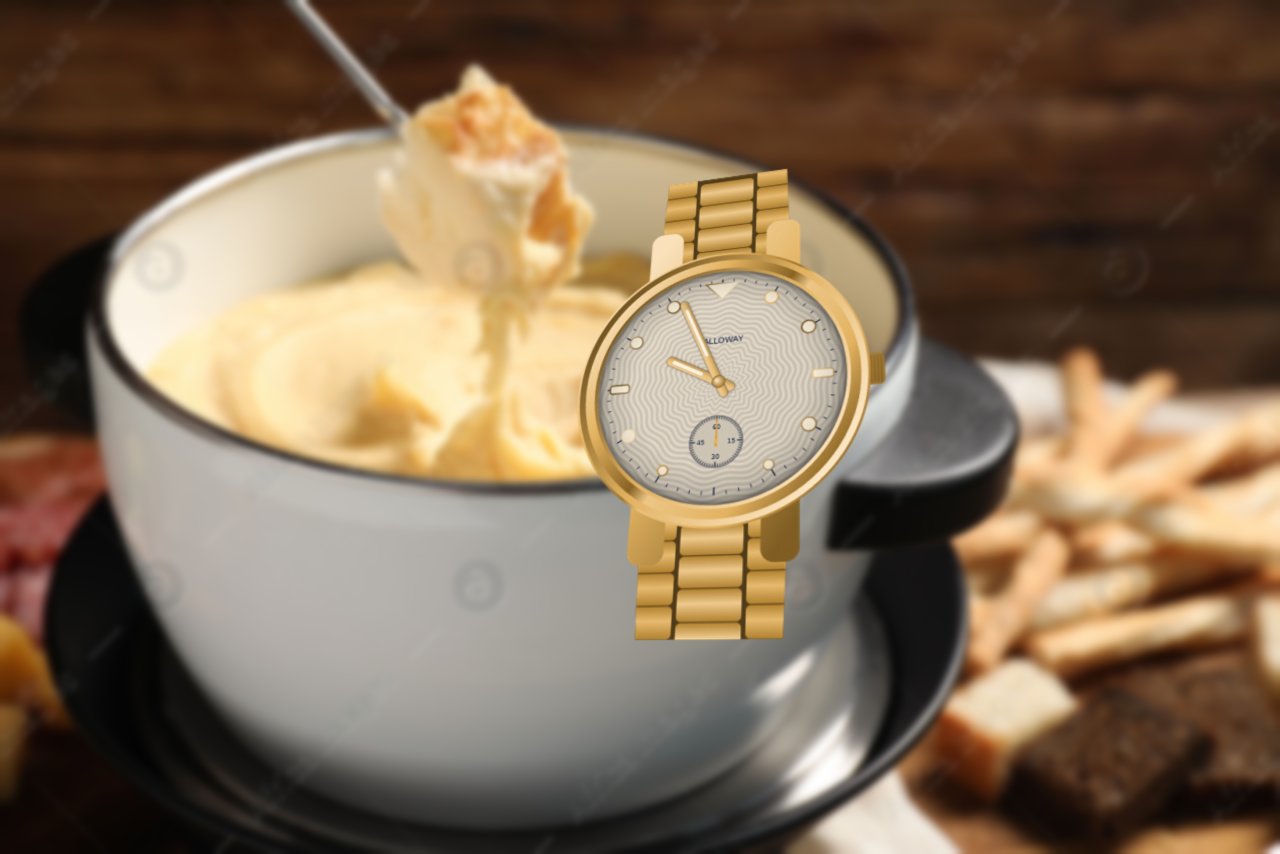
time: 9.56
